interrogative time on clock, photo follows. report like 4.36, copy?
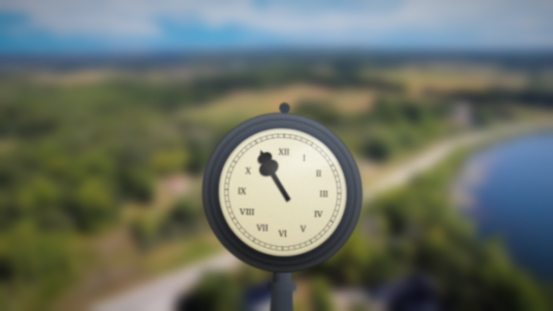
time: 10.55
